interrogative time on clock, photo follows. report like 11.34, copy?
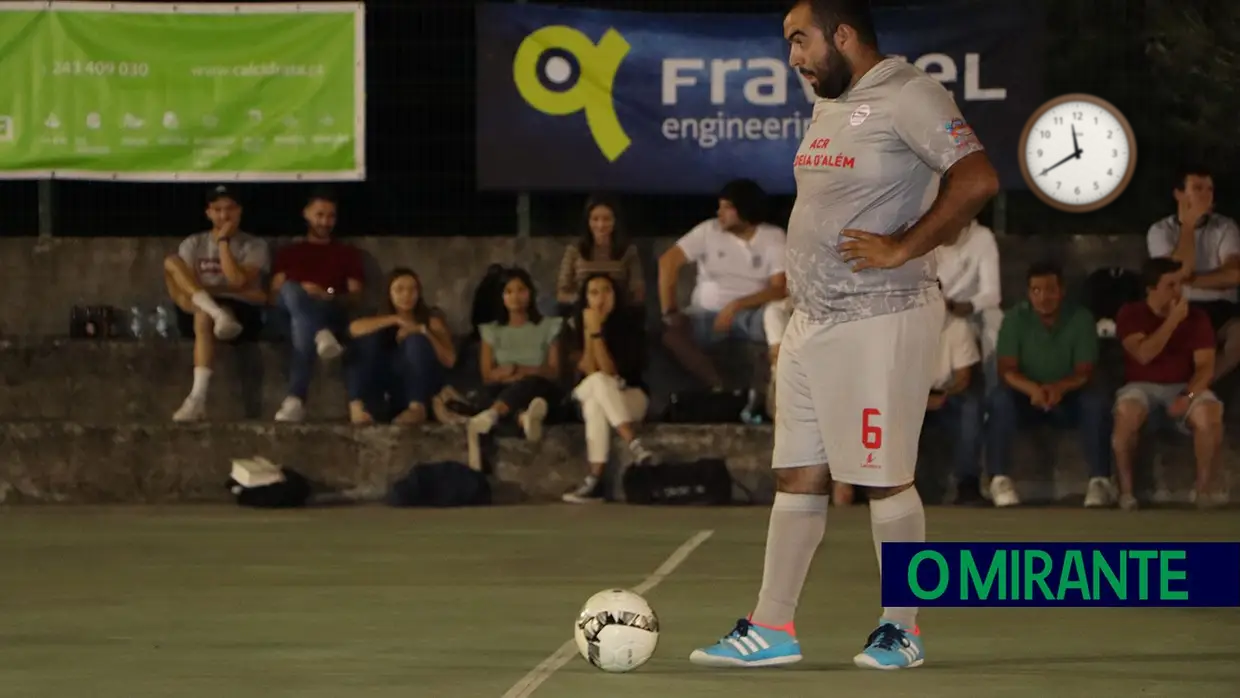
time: 11.40
